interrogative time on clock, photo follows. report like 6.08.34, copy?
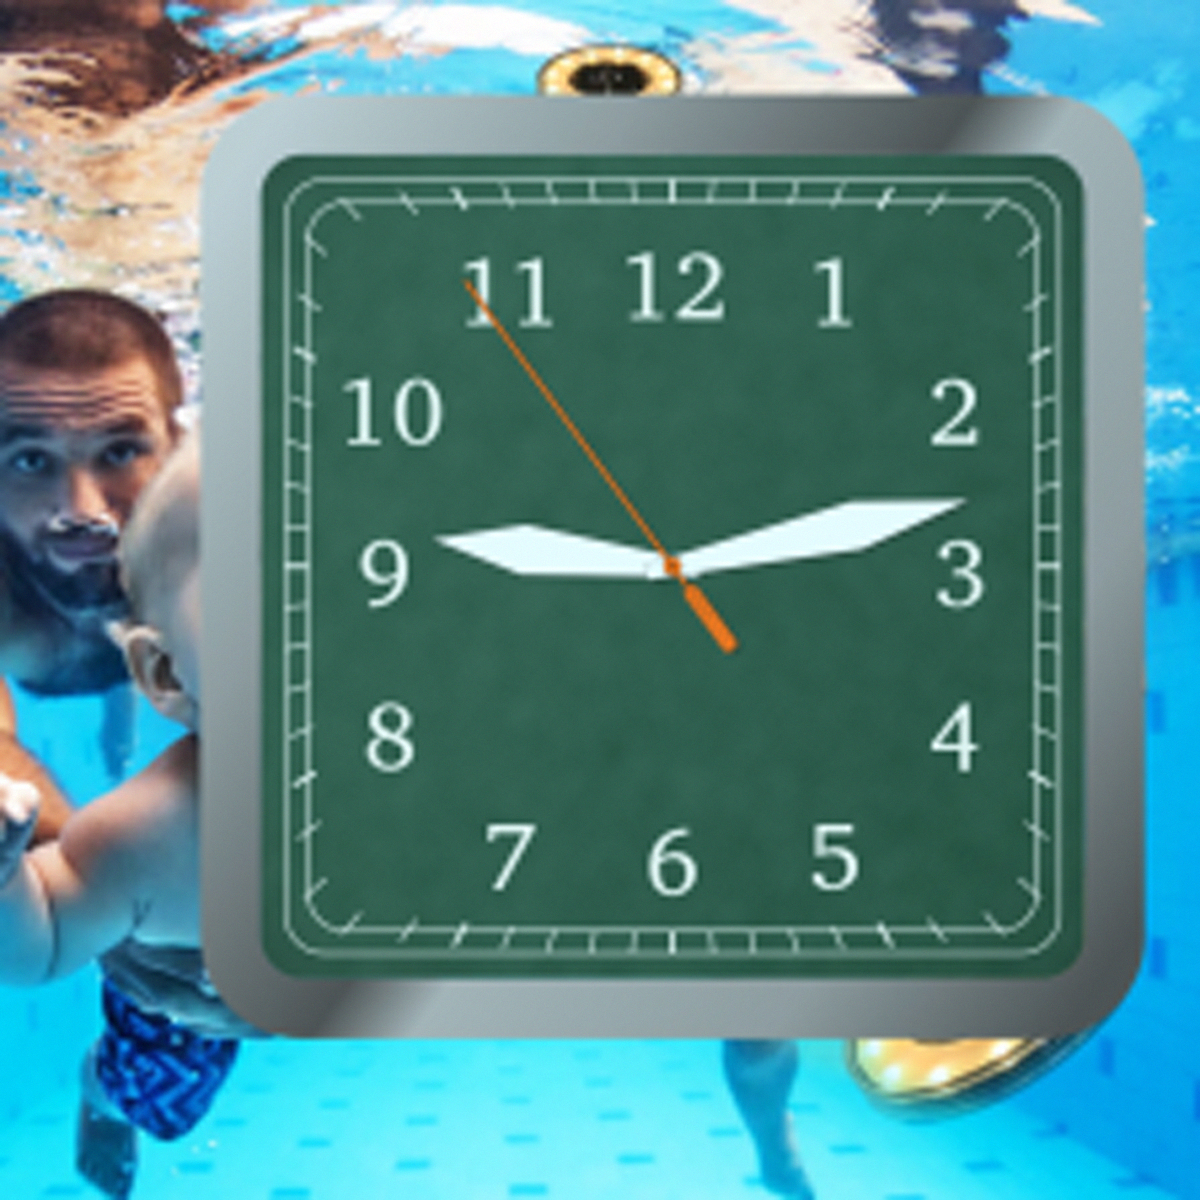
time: 9.12.54
